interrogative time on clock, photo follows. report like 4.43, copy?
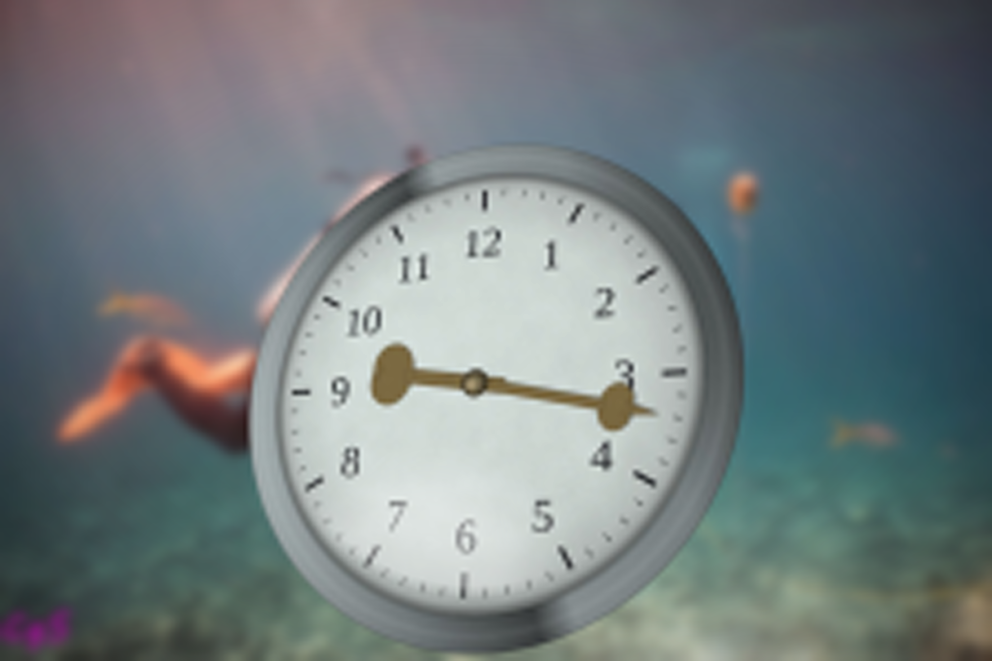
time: 9.17
